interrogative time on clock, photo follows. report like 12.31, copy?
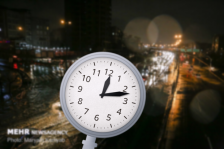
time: 12.12
